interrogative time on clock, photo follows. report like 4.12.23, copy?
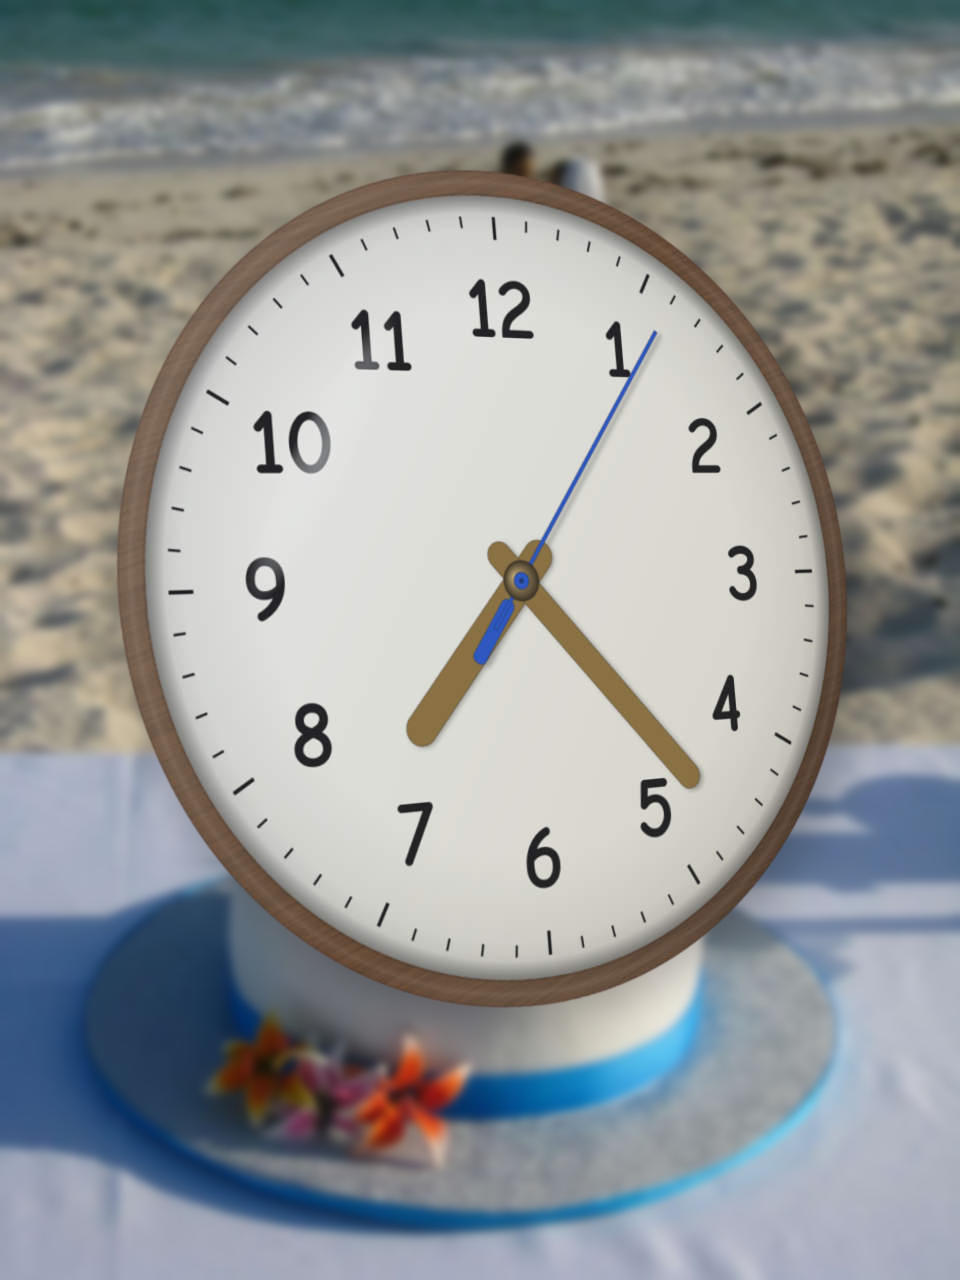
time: 7.23.06
